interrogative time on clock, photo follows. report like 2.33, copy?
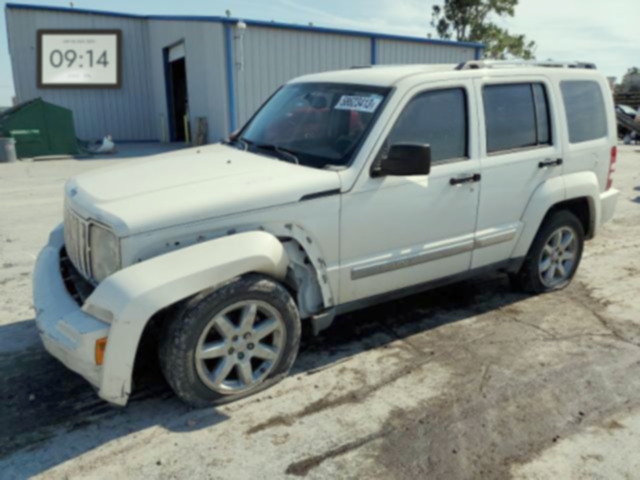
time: 9.14
